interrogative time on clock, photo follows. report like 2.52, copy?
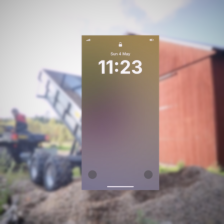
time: 11.23
